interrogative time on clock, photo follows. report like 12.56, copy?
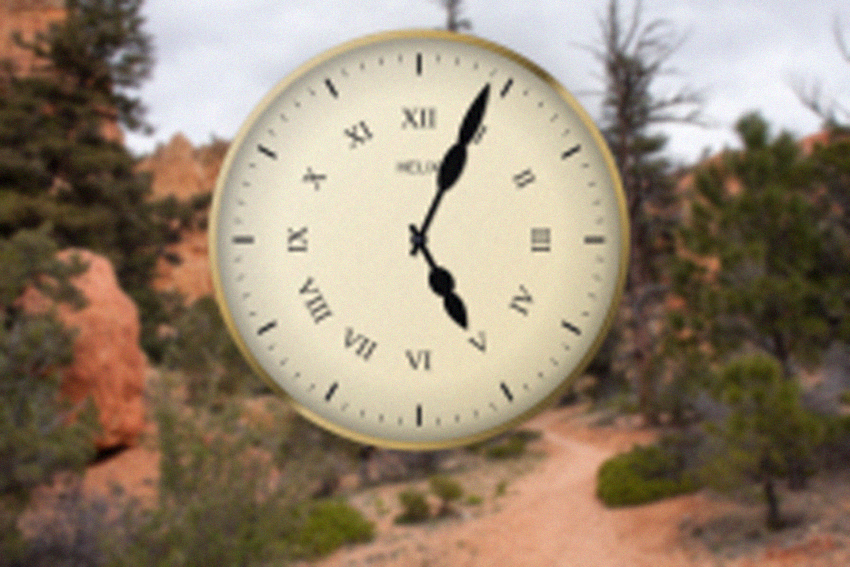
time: 5.04
